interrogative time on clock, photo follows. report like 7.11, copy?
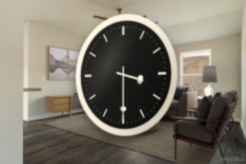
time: 3.30
